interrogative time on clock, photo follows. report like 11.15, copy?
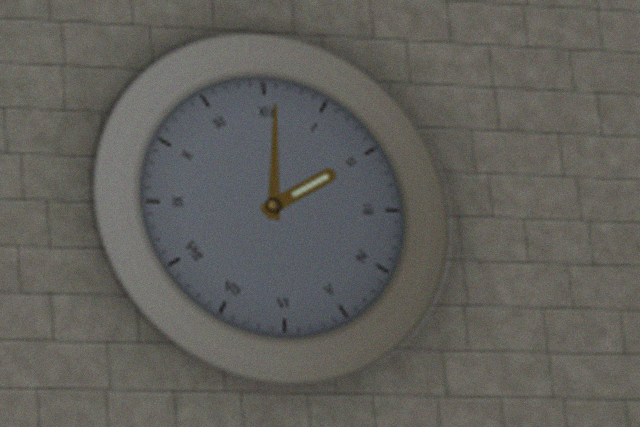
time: 2.01
